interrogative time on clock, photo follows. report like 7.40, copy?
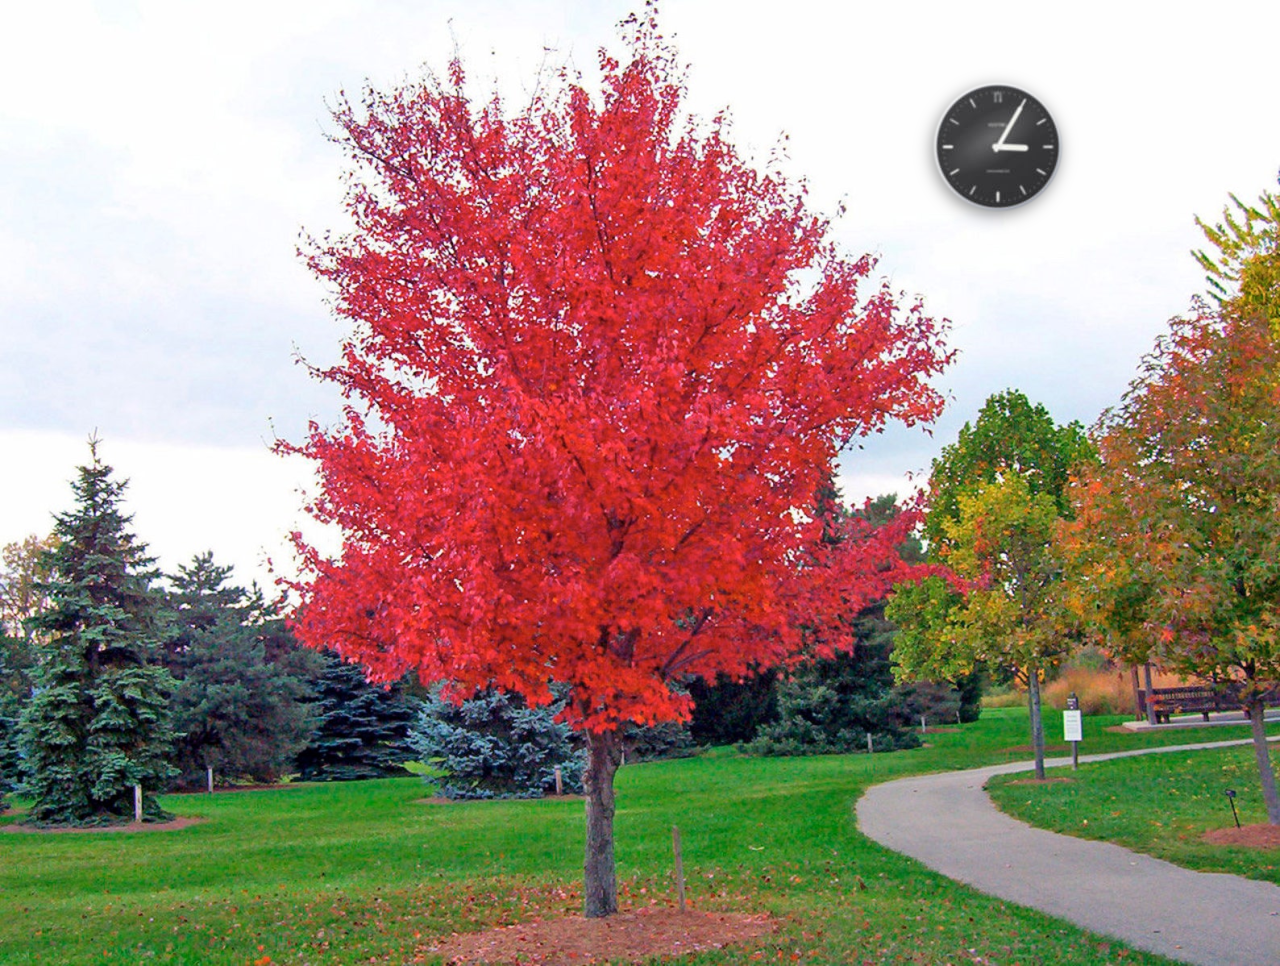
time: 3.05
